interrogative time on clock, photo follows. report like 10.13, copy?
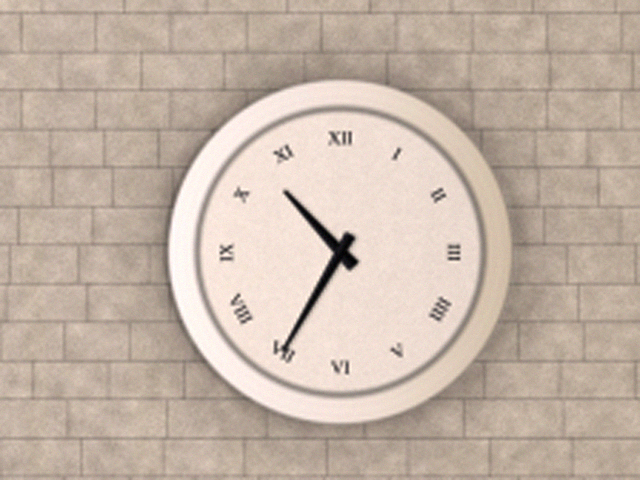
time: 10.35
